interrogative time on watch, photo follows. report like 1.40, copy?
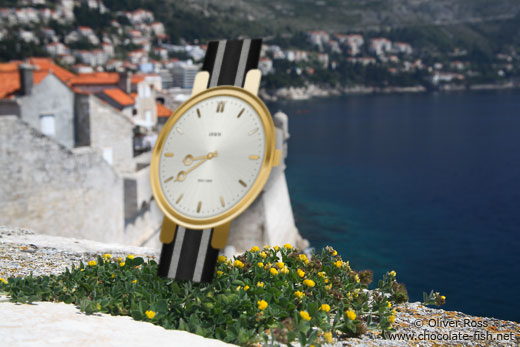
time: 8.39
